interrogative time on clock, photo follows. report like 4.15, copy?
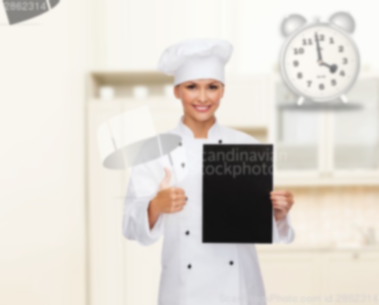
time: 3.59
